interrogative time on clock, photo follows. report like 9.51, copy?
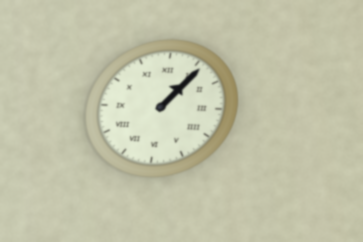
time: 1.06
